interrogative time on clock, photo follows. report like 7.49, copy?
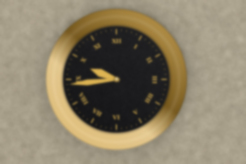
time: 9.44
